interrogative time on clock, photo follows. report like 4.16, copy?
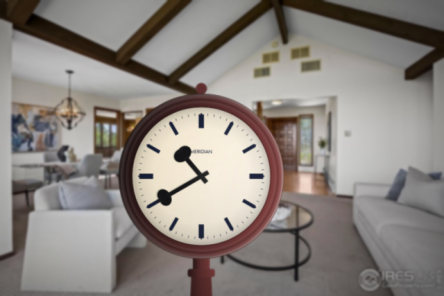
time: 10.40
